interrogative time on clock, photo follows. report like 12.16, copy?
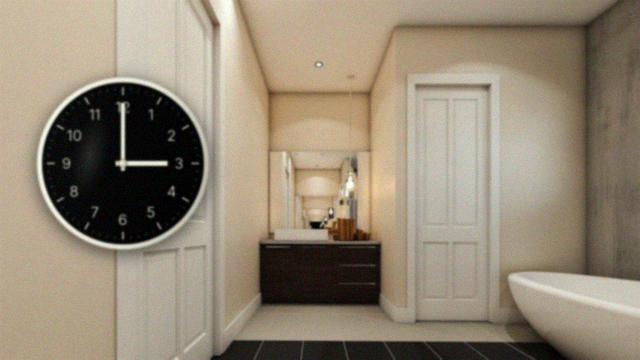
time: 3.00
